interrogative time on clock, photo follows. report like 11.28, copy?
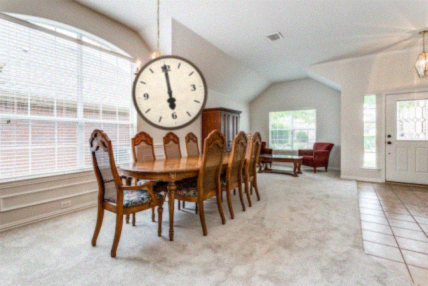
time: 6.00
